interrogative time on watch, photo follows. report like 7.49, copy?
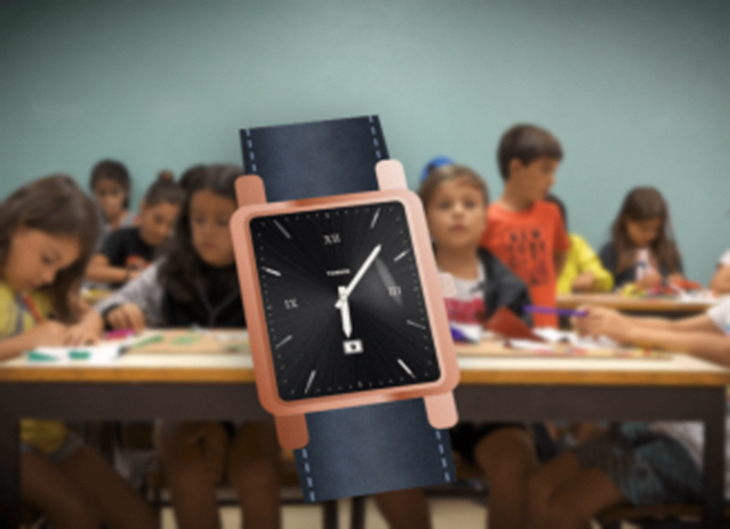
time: 6.07
